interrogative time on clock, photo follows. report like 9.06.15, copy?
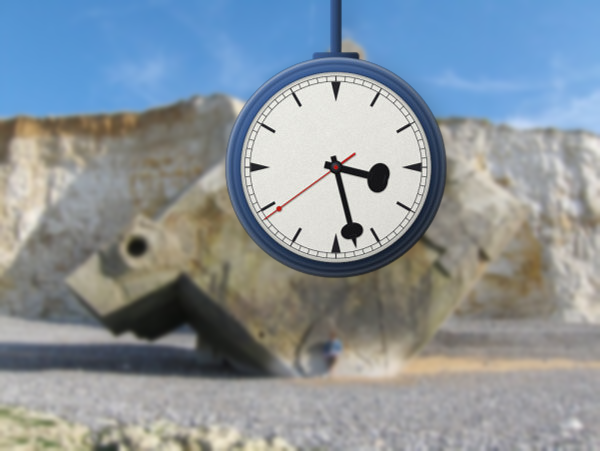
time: 3.27.39
